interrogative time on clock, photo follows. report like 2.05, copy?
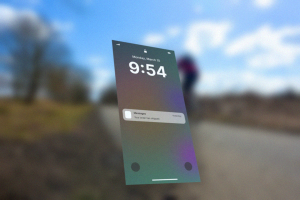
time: 9.54
